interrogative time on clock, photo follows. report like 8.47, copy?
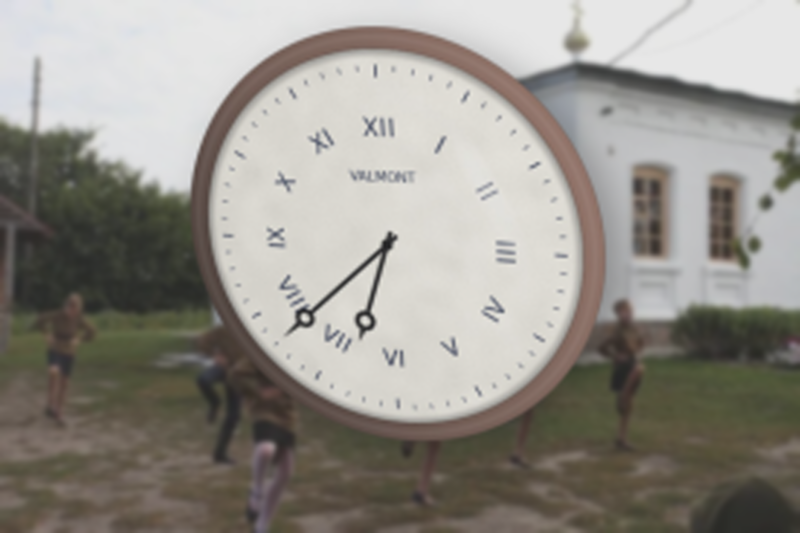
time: 6.38
